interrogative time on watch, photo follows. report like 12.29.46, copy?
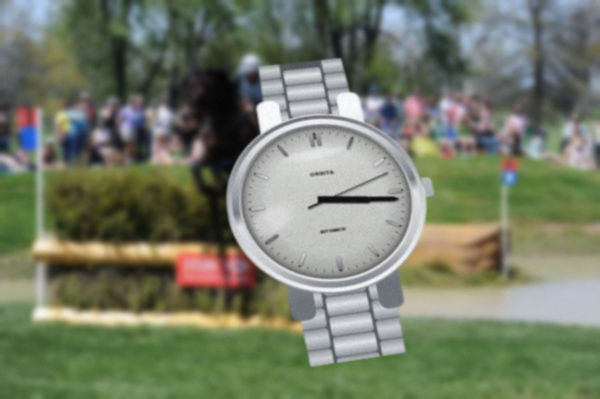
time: 3.16.12
